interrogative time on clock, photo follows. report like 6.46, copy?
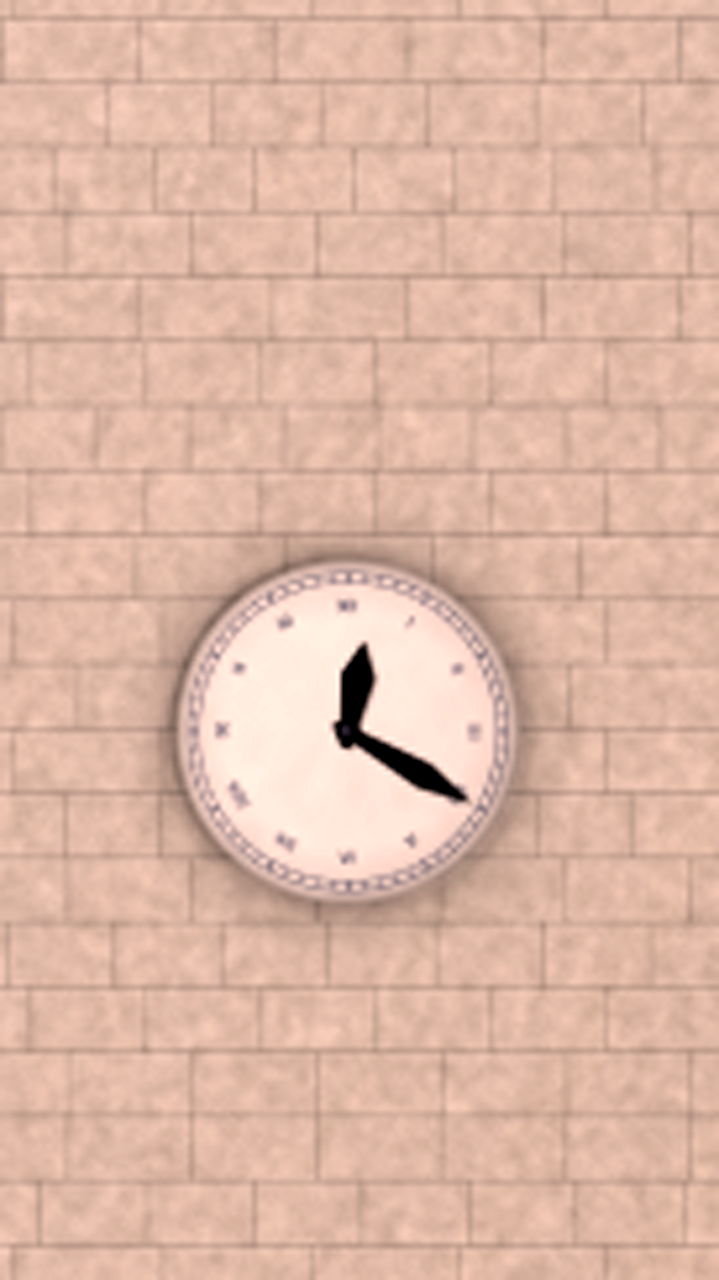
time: 12.20
